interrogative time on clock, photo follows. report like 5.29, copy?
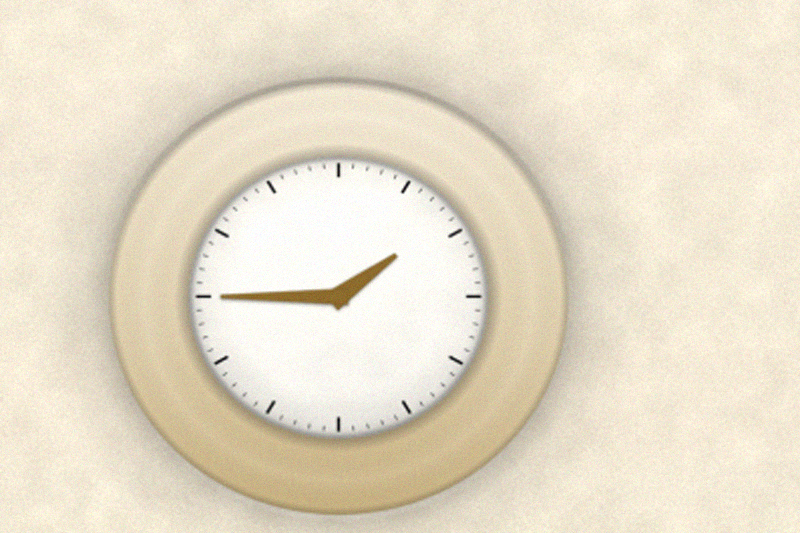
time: 1.45
